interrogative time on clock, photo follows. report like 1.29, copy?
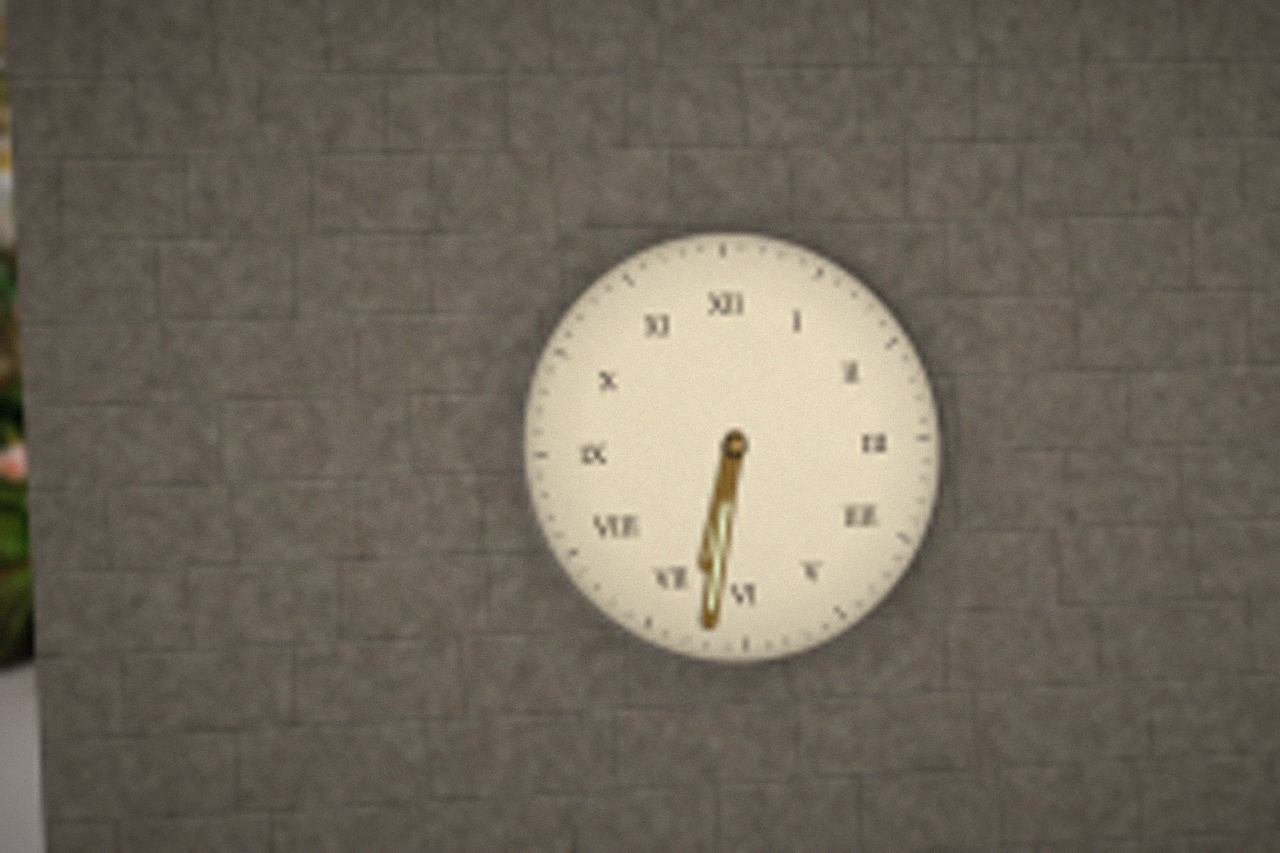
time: 6.32
